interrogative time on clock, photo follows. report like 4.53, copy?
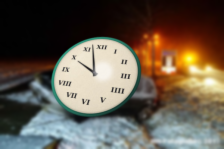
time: 9.57
